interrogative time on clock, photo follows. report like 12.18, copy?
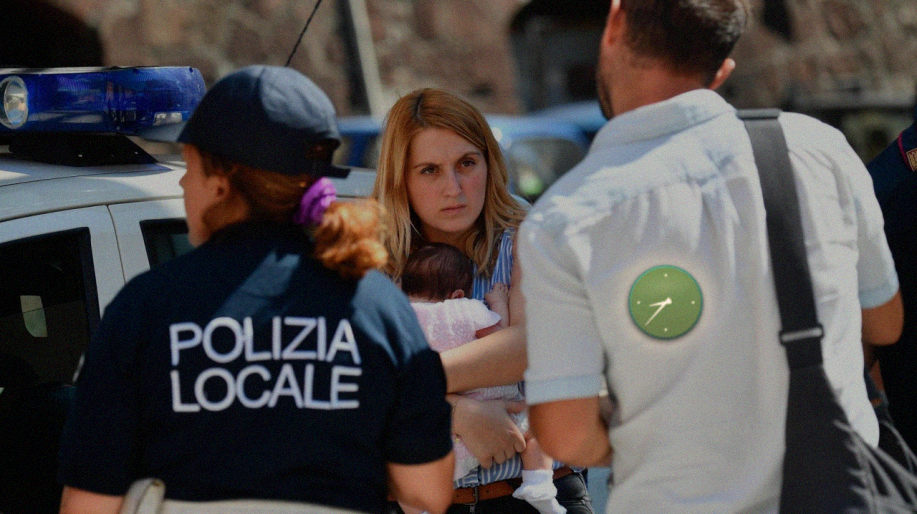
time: 8.37
